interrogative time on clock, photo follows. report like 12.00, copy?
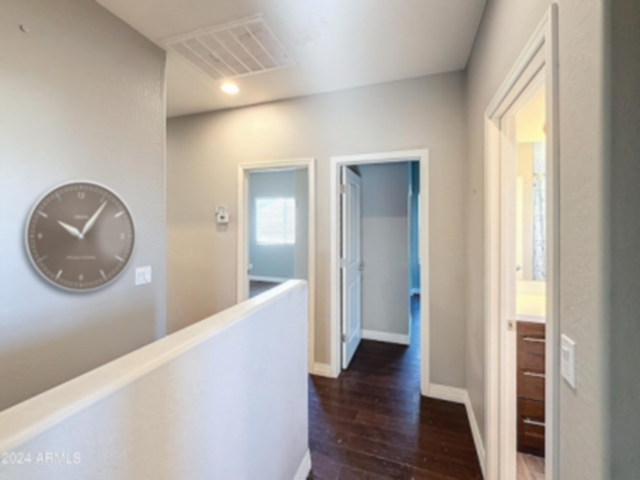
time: 10.06
